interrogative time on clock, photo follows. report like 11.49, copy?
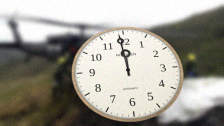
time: 11.59
